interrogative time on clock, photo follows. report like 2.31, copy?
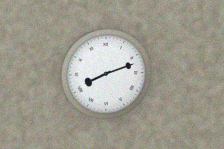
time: 8.12
